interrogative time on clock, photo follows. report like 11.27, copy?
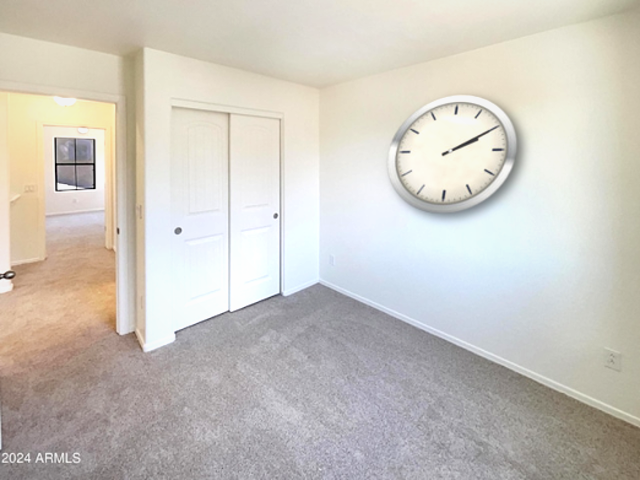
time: 2.10
